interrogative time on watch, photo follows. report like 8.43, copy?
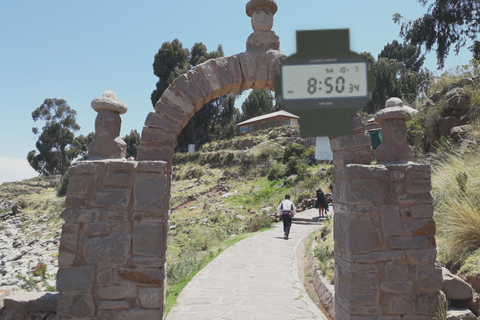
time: 8.50
